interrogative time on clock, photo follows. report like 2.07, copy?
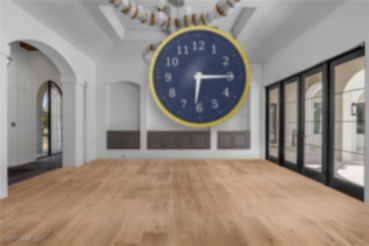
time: 6.15
